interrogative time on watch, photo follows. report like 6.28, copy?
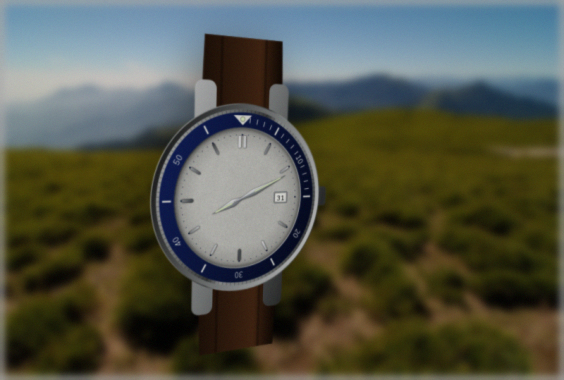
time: 8.11
